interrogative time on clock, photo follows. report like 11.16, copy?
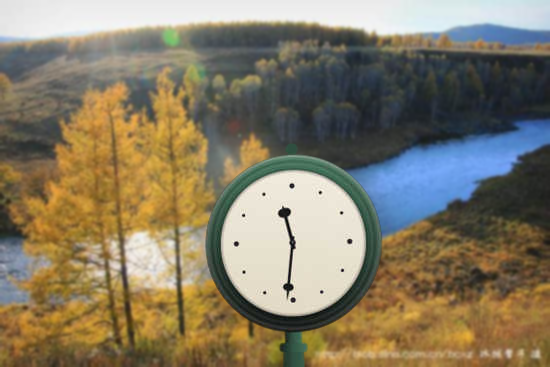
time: 11.31
